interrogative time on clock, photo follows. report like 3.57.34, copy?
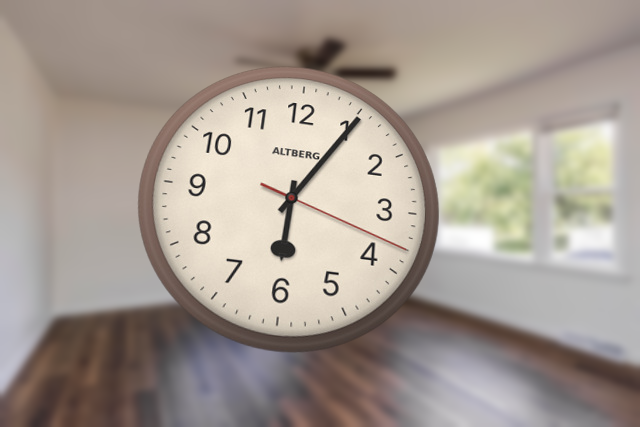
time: 6.05.18
